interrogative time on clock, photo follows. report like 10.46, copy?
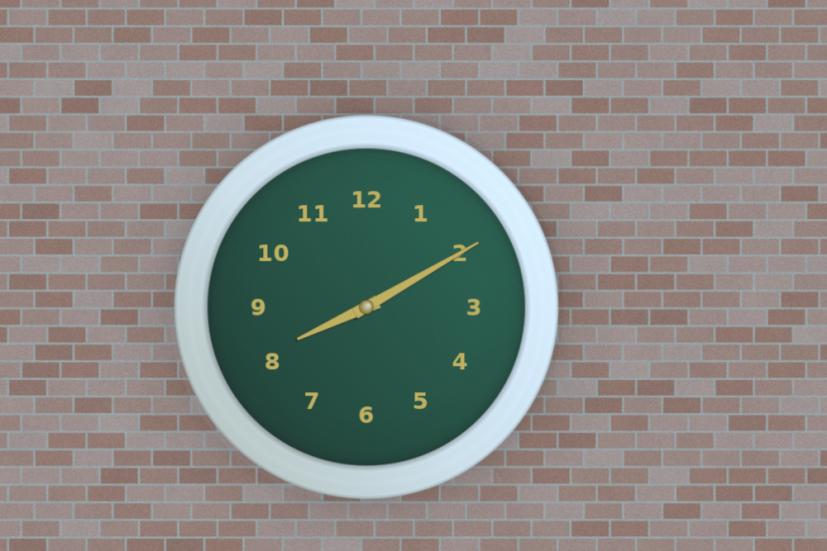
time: 8.10
